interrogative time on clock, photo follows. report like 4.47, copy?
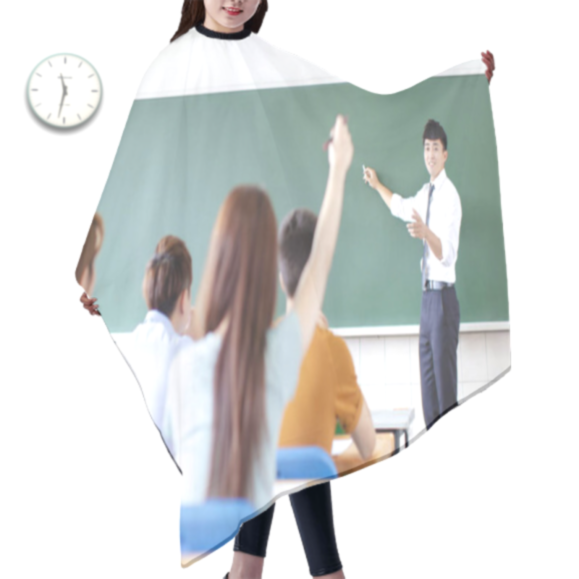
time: 11.32
